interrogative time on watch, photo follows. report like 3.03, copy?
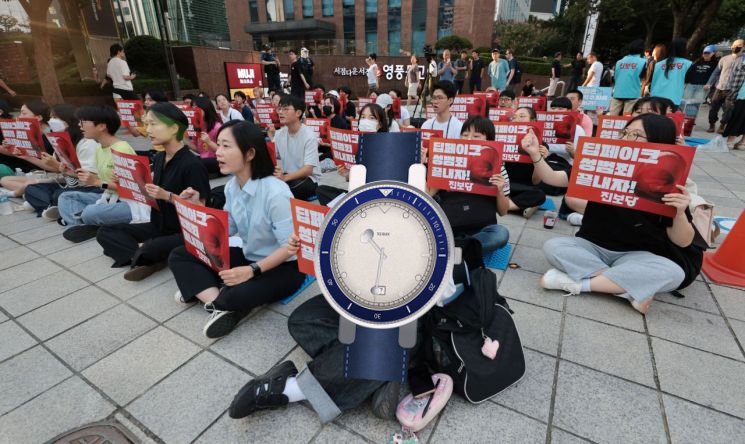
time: 10.31
